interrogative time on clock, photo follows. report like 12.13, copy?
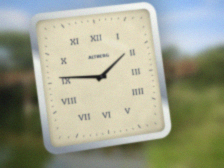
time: 1.46
